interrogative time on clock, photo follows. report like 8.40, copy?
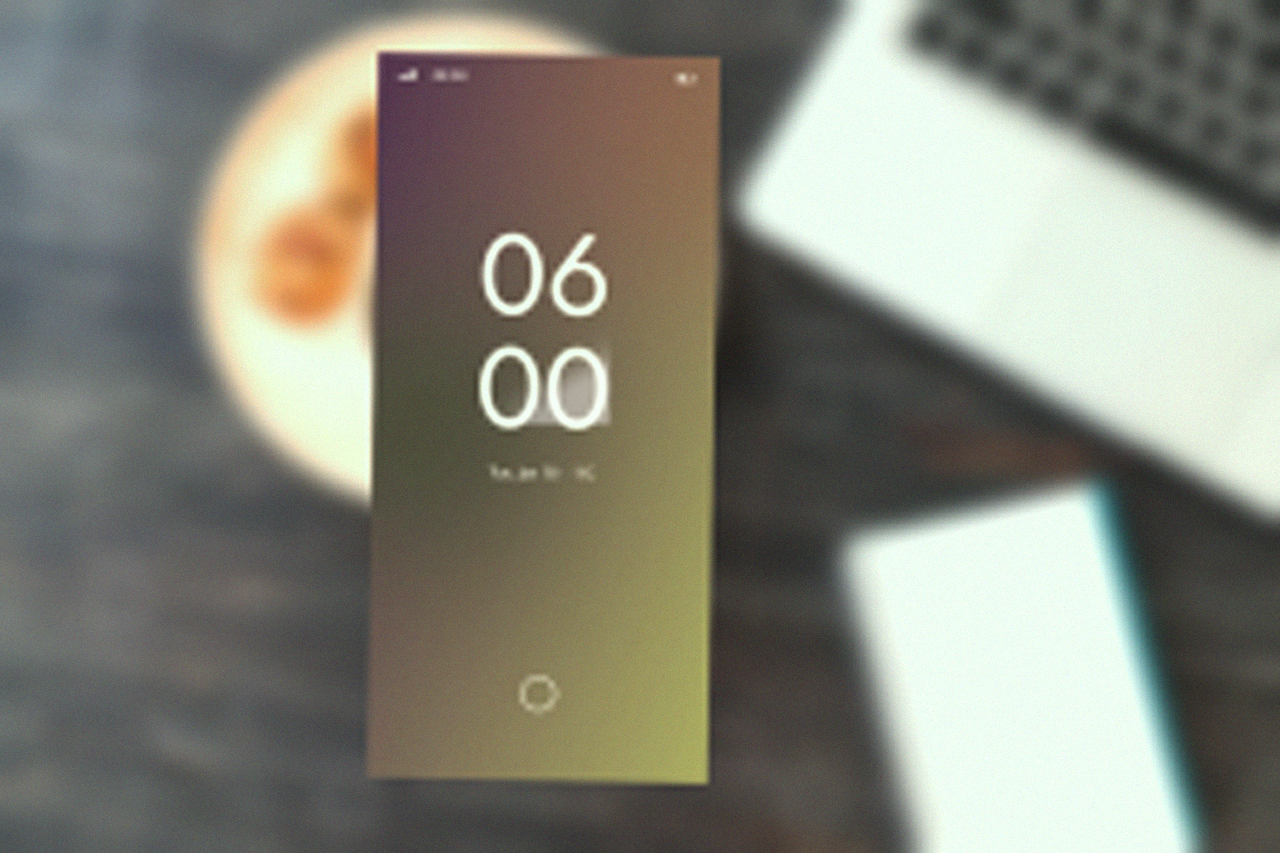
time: 6.00
